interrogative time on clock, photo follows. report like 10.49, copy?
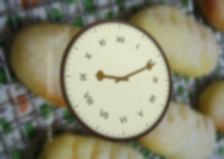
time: 9.11
